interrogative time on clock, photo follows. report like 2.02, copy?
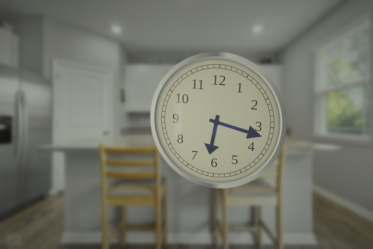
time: 6.17
